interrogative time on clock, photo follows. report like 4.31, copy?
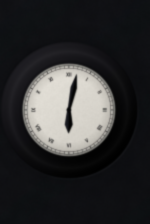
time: 6.02
